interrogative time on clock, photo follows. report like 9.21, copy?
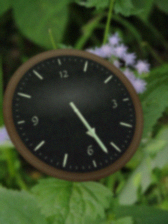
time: 5.27
